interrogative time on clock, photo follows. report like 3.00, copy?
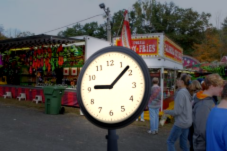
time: 9.08
